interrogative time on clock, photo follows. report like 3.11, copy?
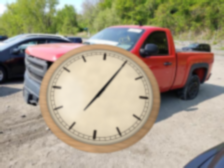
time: 7.05
